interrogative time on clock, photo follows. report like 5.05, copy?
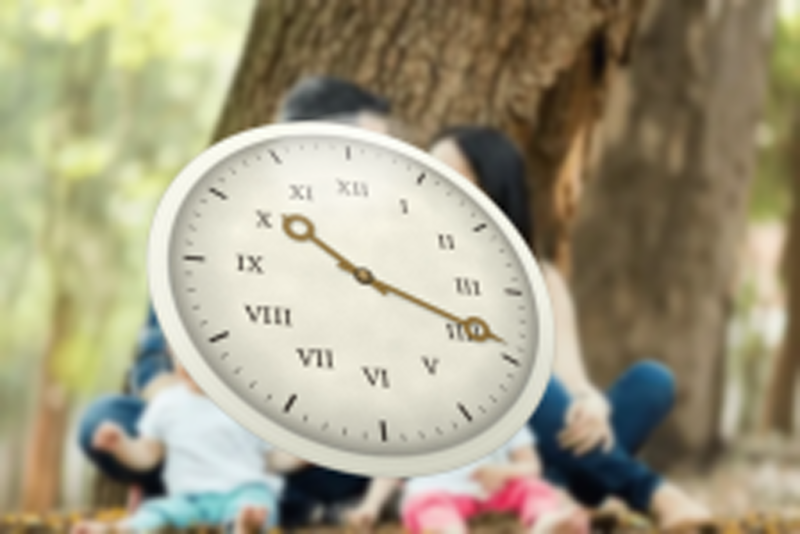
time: 10.19
